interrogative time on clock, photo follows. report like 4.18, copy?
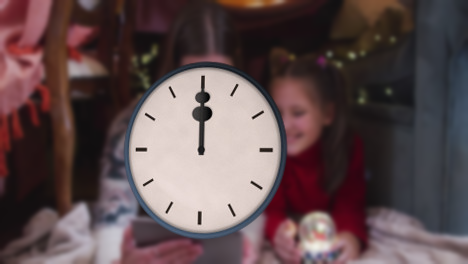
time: 12.00
